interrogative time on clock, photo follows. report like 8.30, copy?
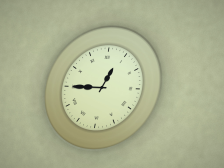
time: 12.45
